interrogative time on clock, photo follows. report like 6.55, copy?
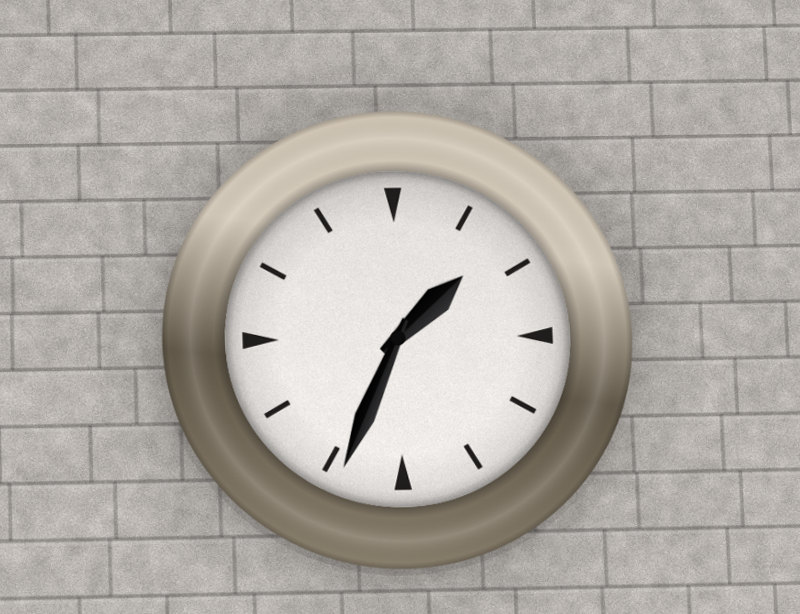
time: 1.34
